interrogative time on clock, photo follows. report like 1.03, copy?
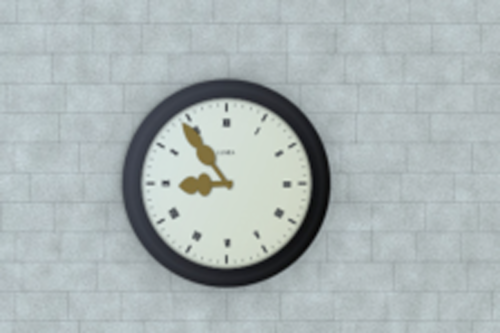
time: 8.54
